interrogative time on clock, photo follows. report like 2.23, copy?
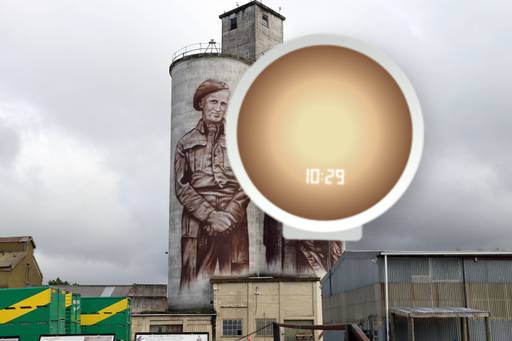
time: 10.29
